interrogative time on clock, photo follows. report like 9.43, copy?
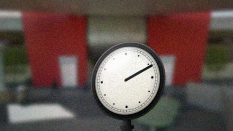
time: 2.11
